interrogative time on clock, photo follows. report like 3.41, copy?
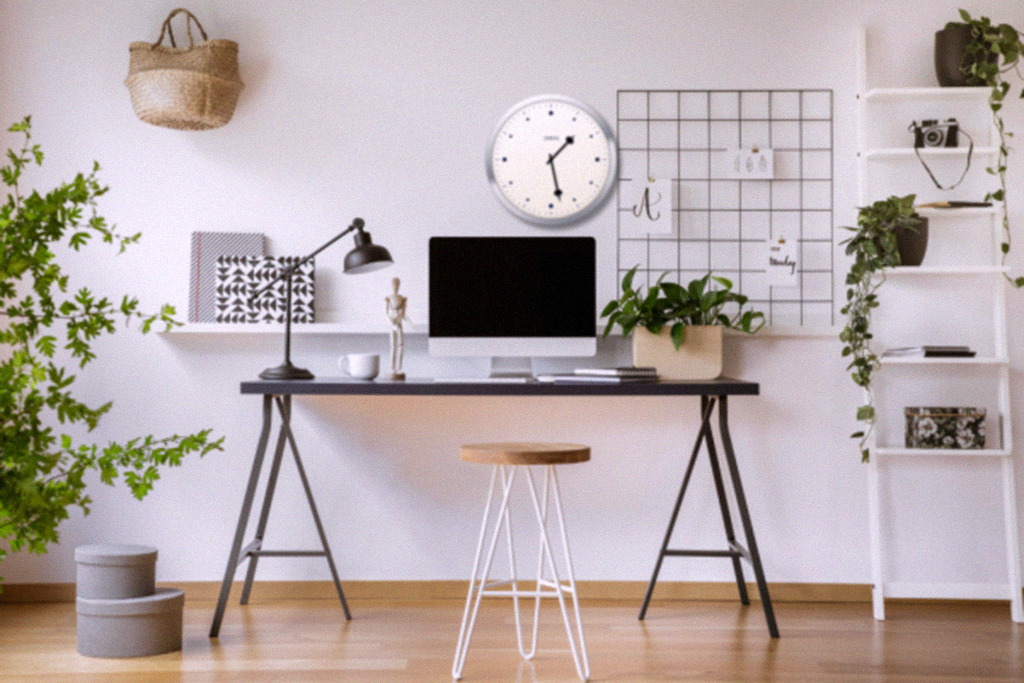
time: 1.28
